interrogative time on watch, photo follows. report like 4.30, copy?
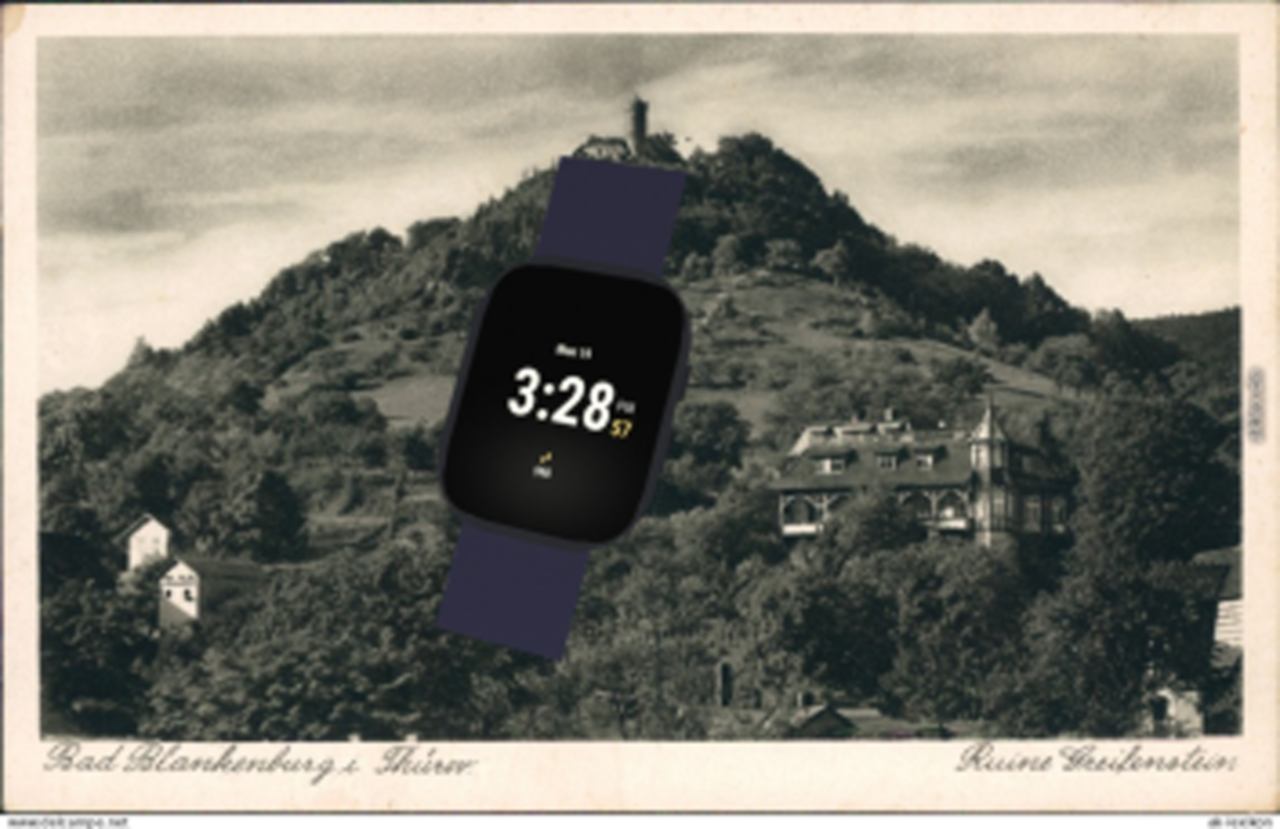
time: 3.28
